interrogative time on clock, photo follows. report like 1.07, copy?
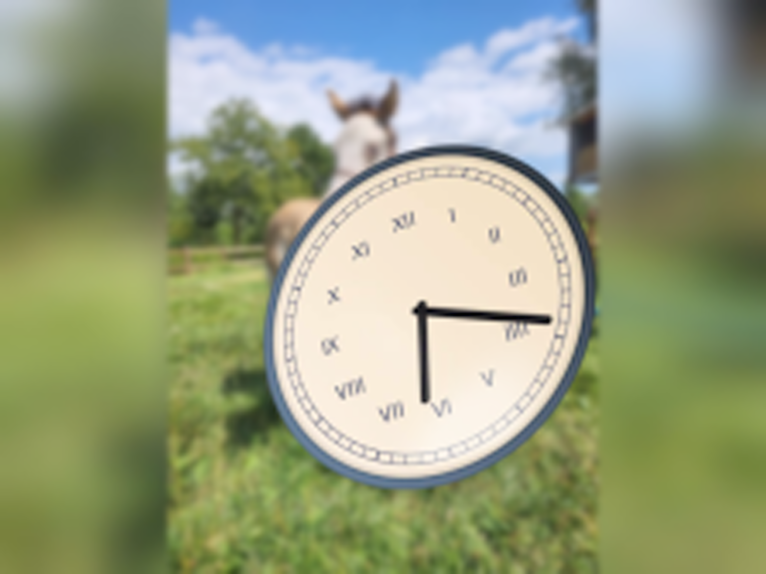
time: 6.19
